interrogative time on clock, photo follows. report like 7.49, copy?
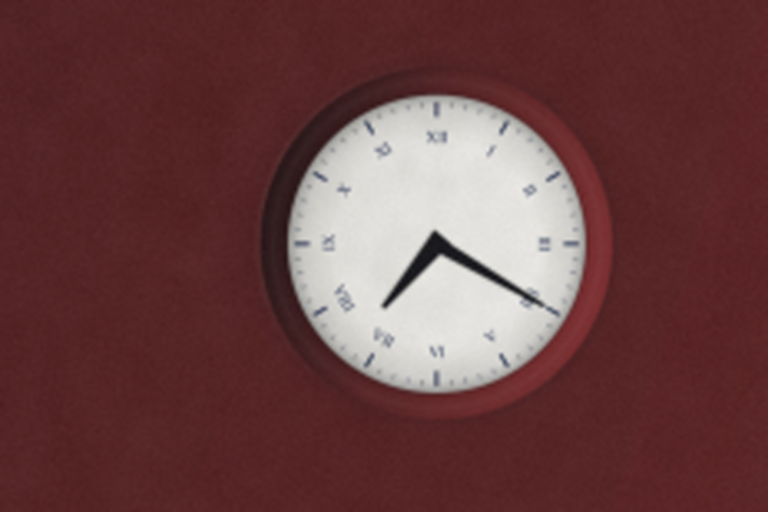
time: 7.20
